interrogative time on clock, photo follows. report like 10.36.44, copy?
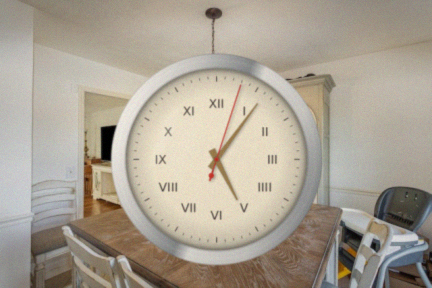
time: 5.06.03
